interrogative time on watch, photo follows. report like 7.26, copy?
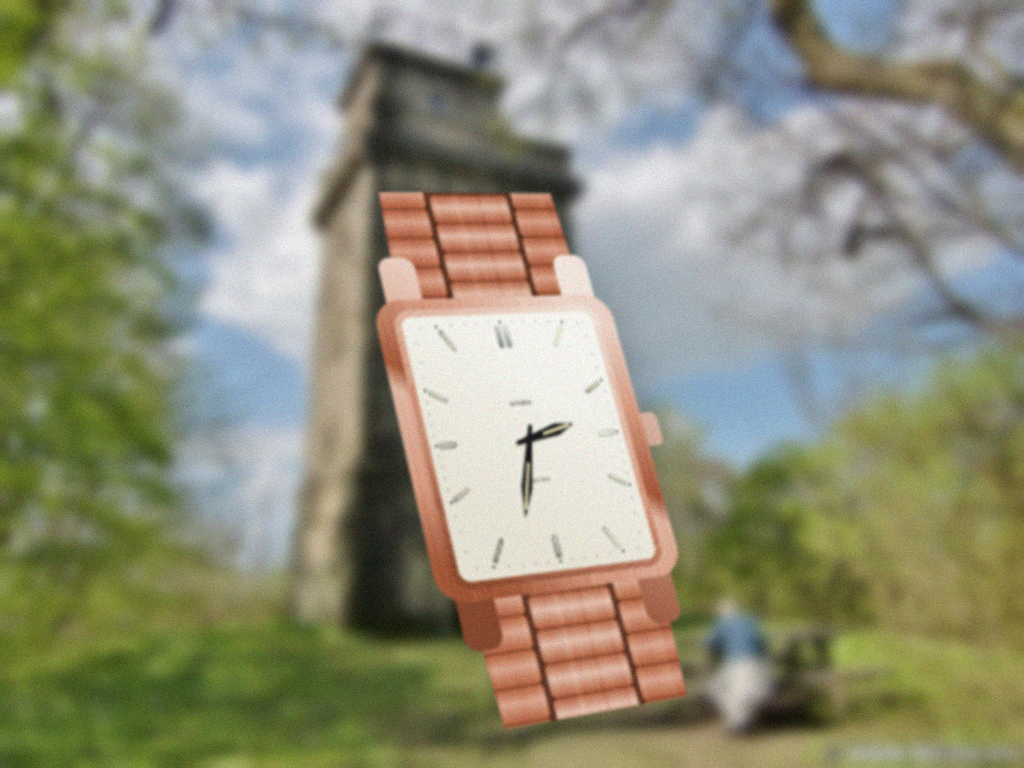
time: 2.33
